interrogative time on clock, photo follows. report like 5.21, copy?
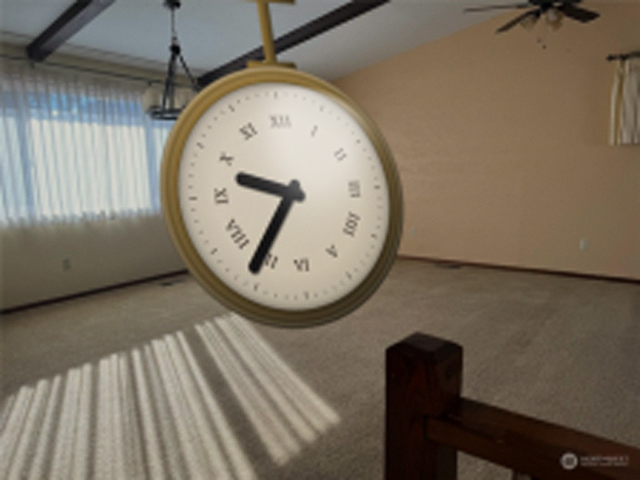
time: 9.36
